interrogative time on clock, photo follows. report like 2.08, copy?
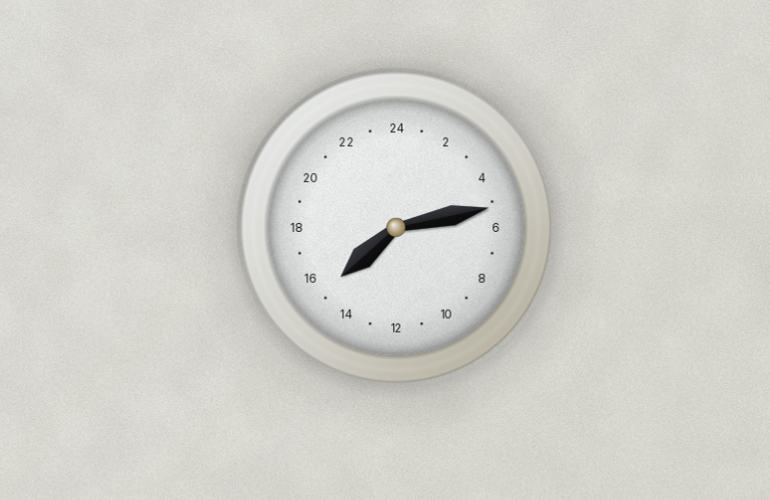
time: 15.13
